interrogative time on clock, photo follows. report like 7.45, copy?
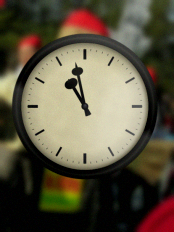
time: 10.58
